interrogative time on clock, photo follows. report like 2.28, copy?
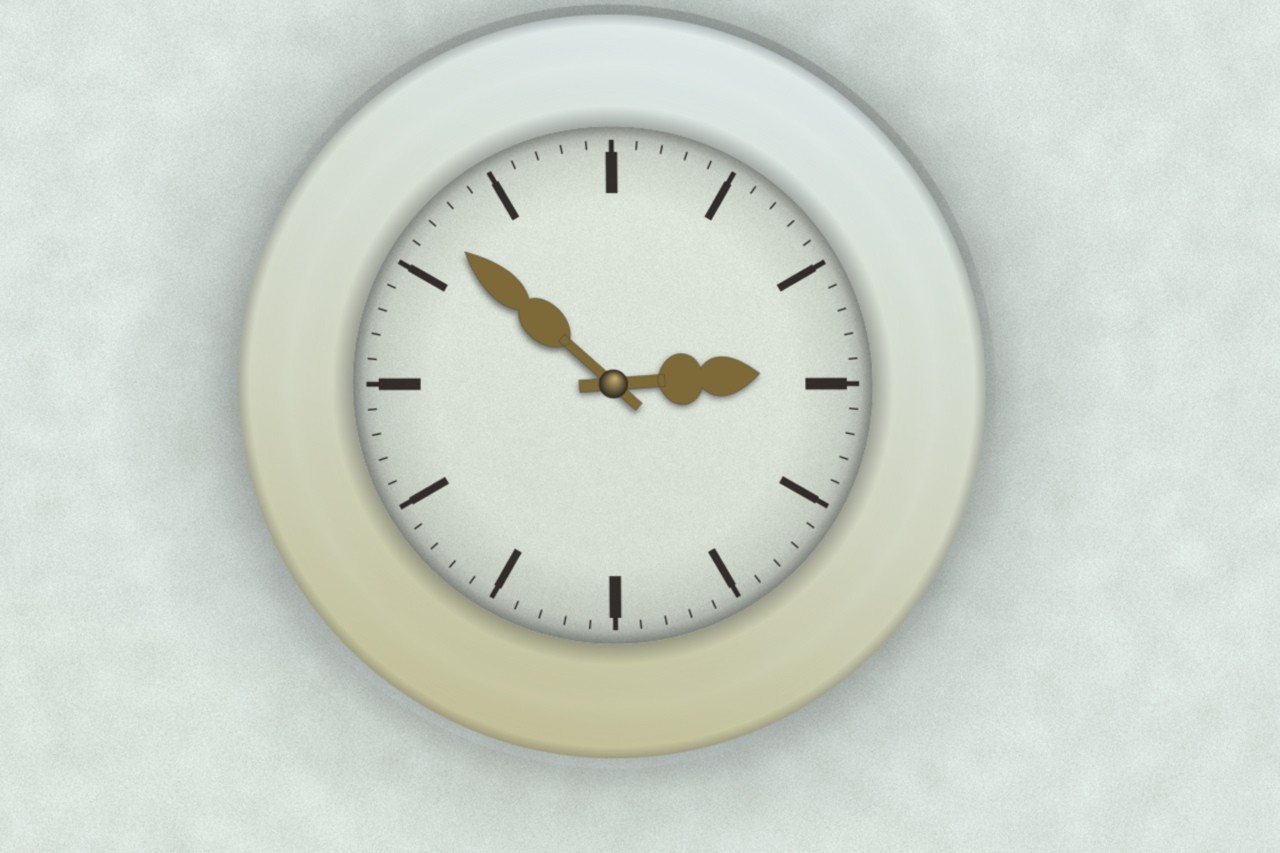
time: 2.52
